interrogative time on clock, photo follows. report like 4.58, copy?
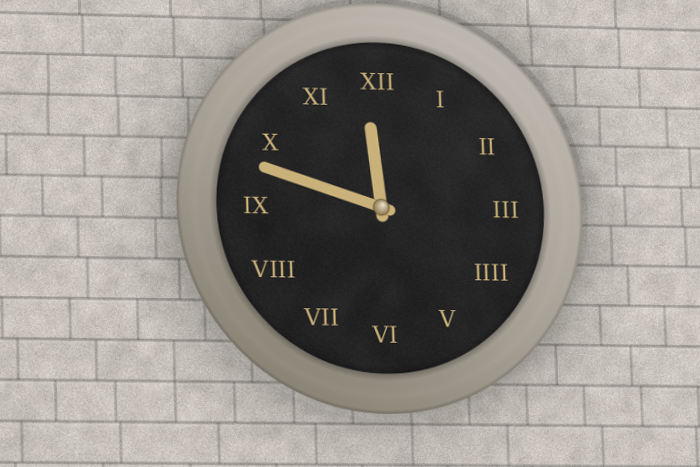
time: 11.48
